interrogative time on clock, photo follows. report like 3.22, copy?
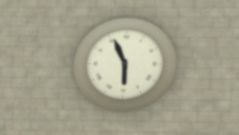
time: 5.56
